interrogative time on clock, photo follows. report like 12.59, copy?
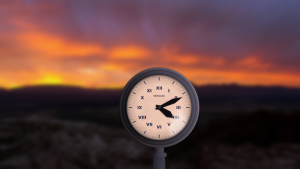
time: 4.11
